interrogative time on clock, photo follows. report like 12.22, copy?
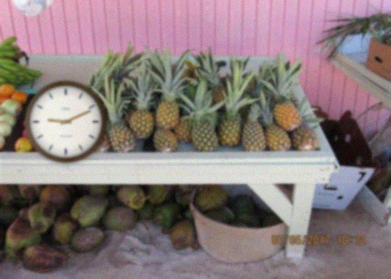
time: 9.11
